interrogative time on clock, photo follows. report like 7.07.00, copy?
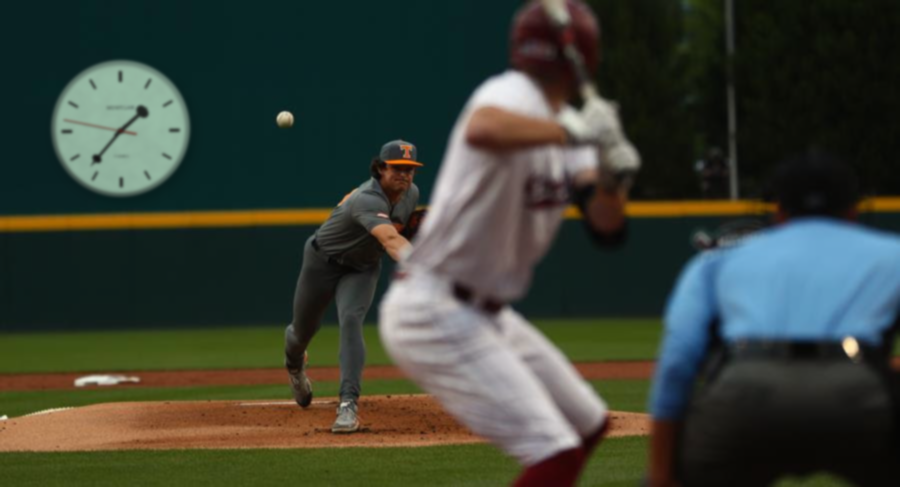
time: 1.36.47
